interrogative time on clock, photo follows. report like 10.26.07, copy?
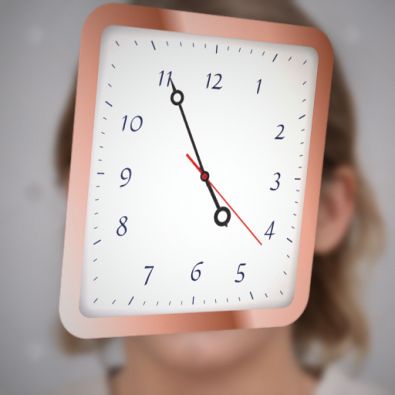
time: 4.55.22
